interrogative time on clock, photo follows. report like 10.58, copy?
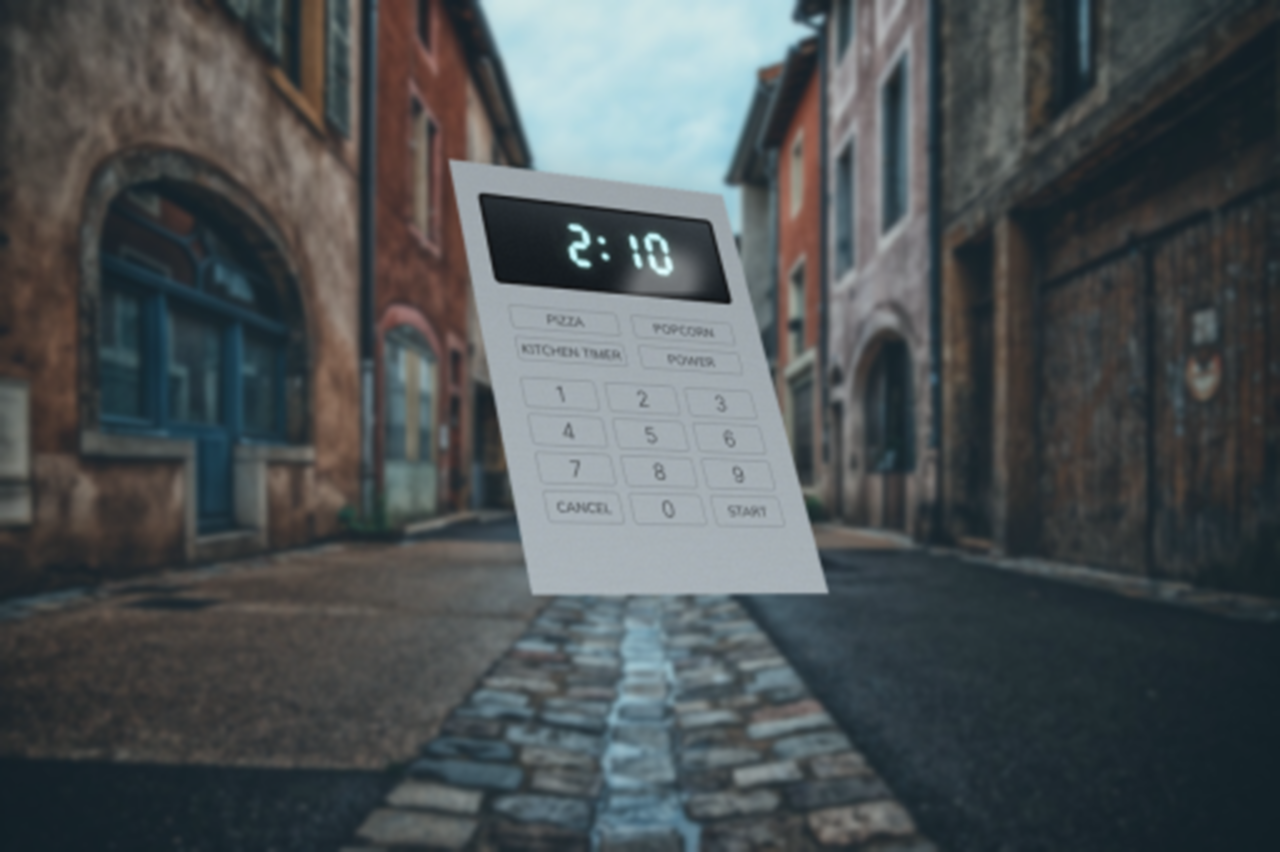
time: 2.10
